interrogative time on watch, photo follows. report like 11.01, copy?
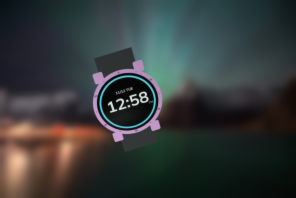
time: 12.58
